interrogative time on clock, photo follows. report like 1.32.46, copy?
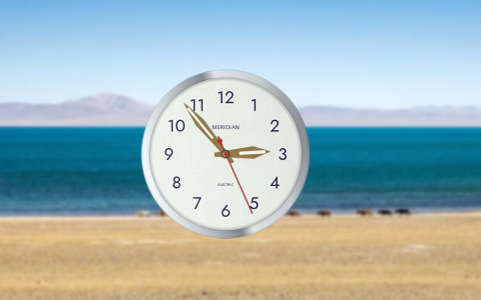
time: 2.53.26
